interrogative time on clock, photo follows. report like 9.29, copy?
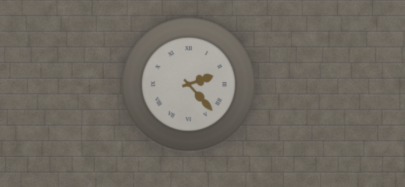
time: 2.23
